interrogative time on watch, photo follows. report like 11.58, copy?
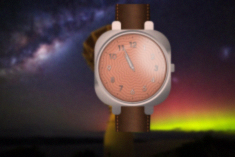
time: 10.56
